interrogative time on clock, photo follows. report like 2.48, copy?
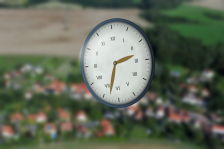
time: 2.33
